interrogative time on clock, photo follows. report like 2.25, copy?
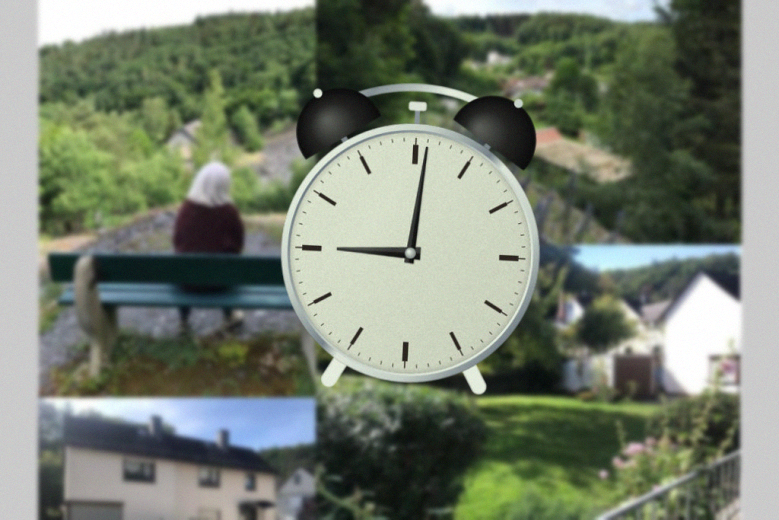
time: 9.01
